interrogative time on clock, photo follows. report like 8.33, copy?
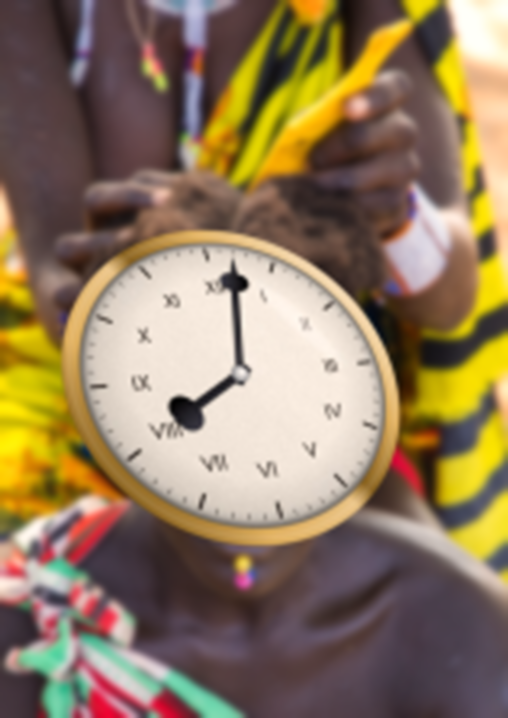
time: 8.02
